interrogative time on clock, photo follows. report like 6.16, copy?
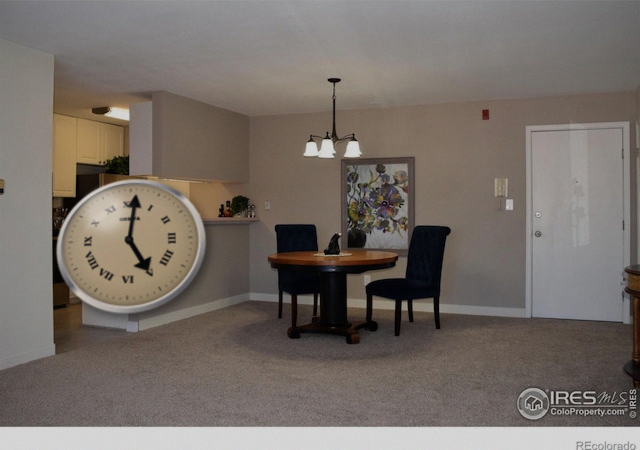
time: 5.01
